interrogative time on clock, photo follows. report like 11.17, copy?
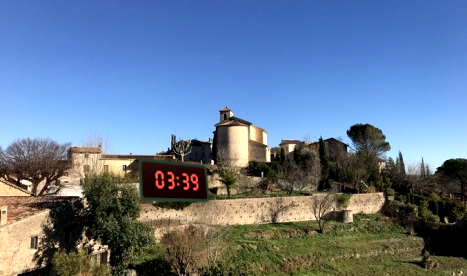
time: 3.39
